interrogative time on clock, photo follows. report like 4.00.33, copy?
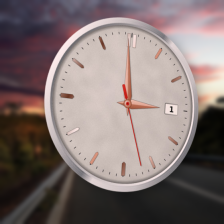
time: 2.59.27
